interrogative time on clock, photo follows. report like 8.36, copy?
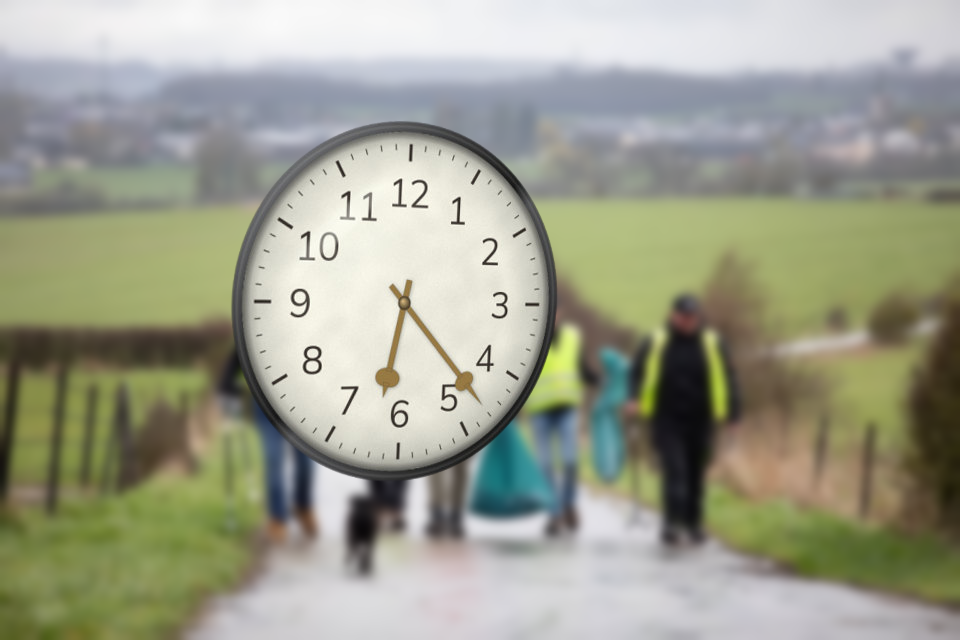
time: 6.23
